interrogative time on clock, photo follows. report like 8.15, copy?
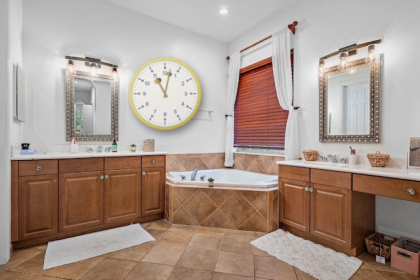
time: 11.02
